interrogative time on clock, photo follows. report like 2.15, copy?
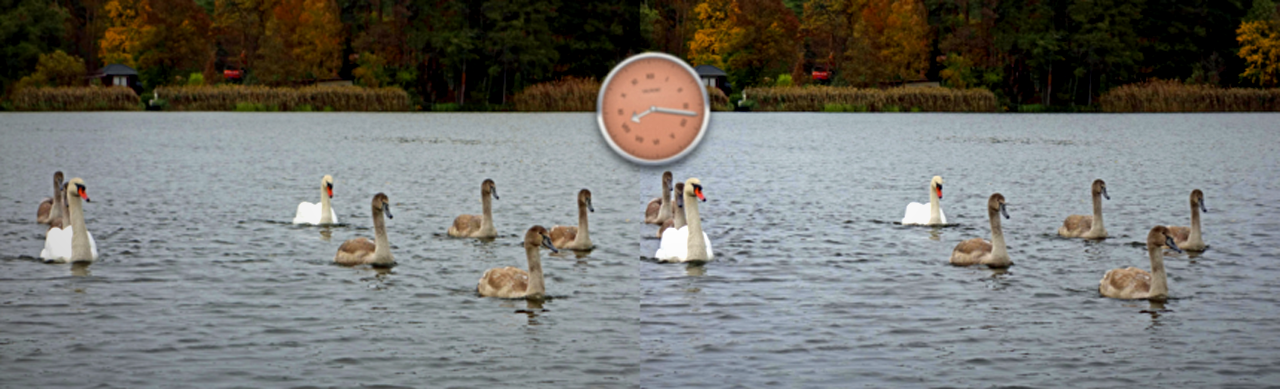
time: 8.17
